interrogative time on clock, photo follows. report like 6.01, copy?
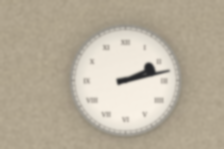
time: 2.13
